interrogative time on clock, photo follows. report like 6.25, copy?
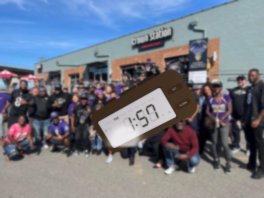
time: 1.57
